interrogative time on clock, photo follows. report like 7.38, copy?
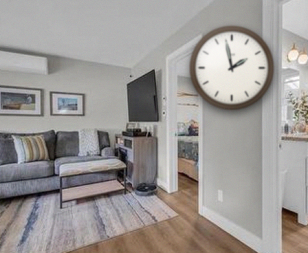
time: 1.58
